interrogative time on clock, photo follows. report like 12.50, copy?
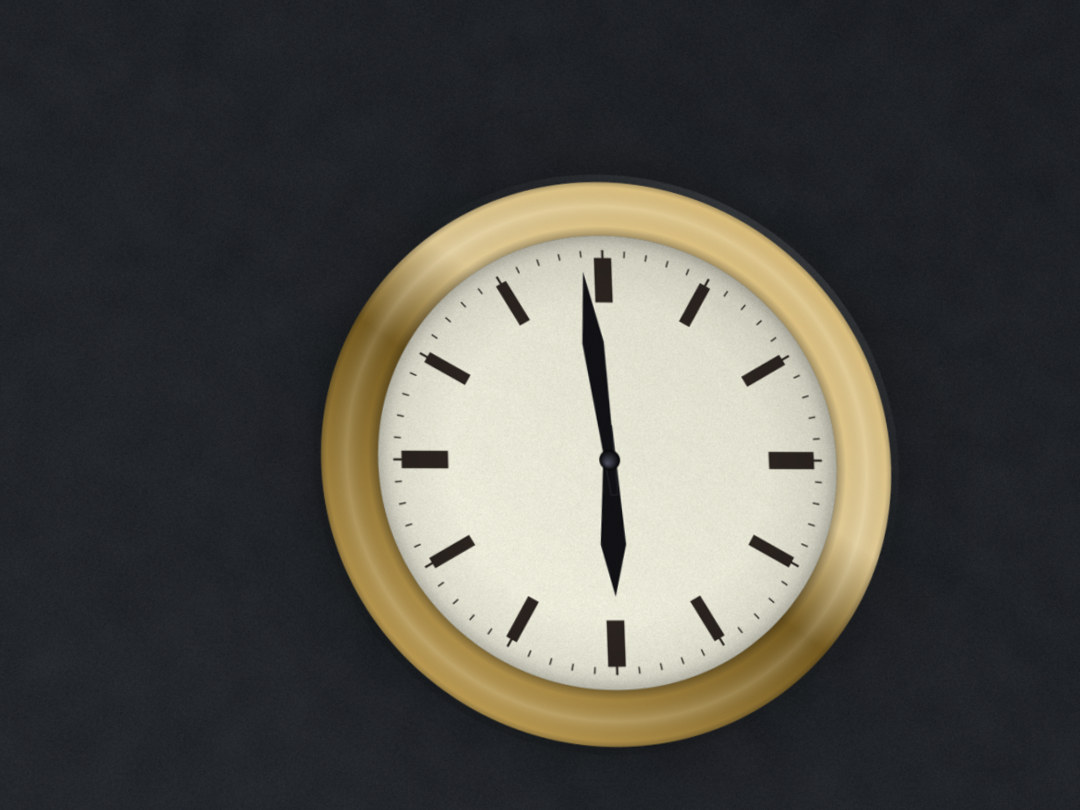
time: 5.59
